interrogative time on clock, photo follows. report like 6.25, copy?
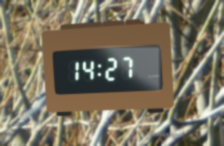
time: 14.27
